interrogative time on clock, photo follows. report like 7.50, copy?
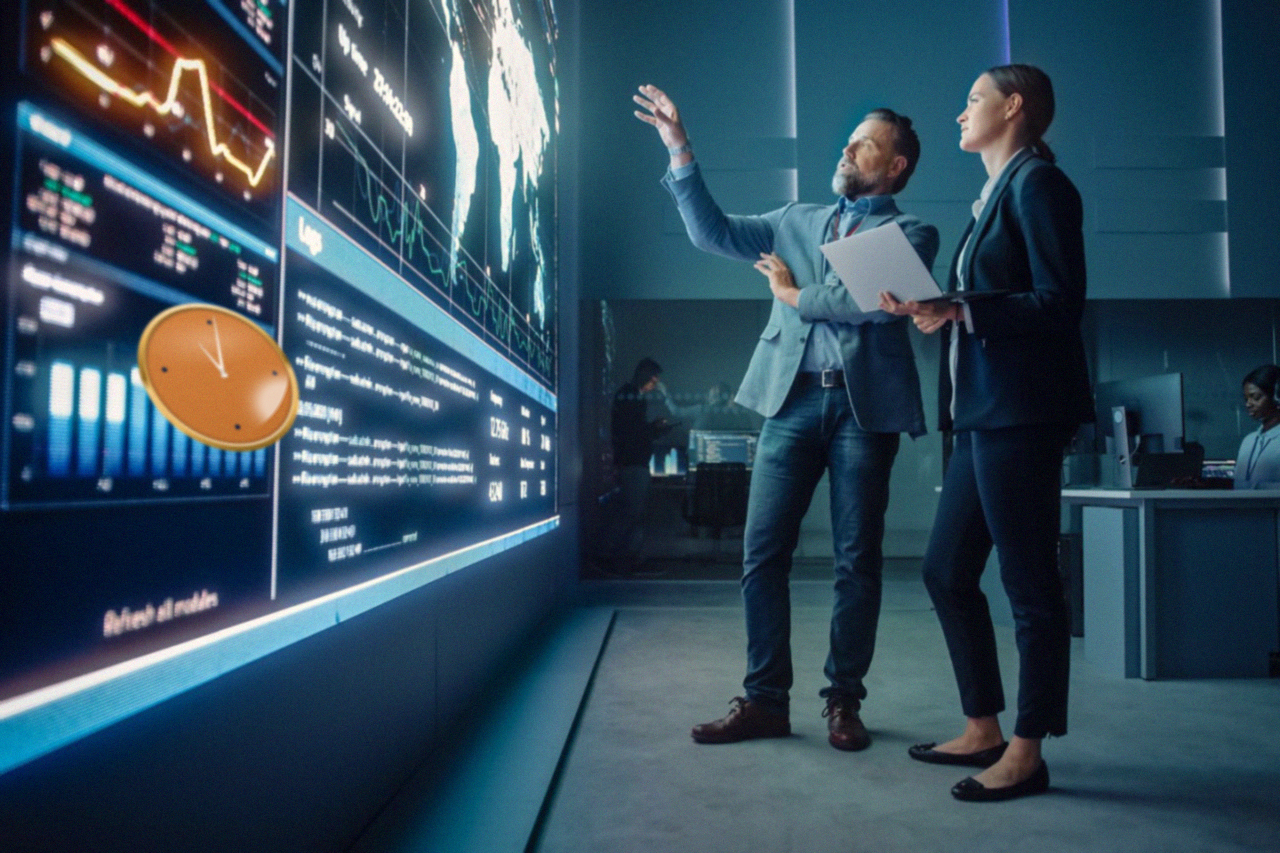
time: 11.01
